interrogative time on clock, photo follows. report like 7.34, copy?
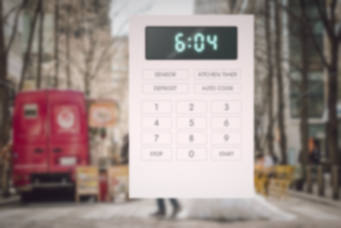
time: 6.04
